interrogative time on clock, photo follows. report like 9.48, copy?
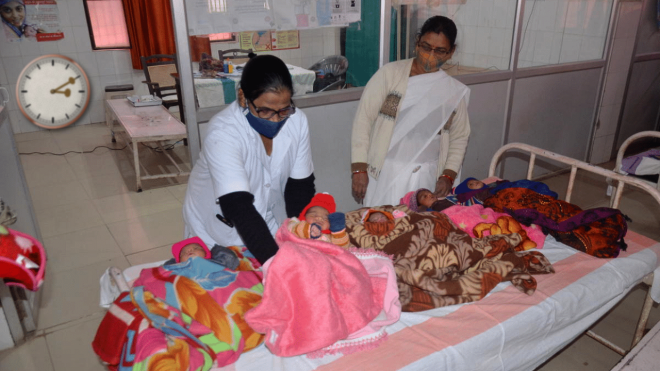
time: 3.10
